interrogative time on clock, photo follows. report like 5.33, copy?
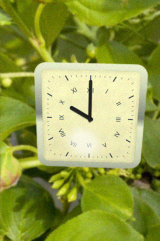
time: 10.00
